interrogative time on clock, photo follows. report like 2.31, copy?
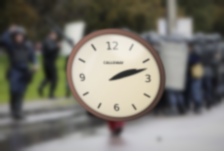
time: 2.12
